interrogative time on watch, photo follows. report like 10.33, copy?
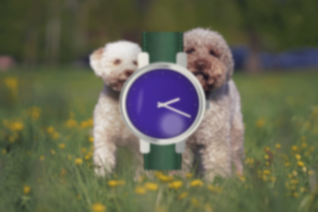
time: 2.19
